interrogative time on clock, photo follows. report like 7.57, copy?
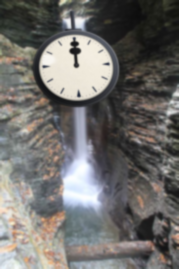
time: 12.00
